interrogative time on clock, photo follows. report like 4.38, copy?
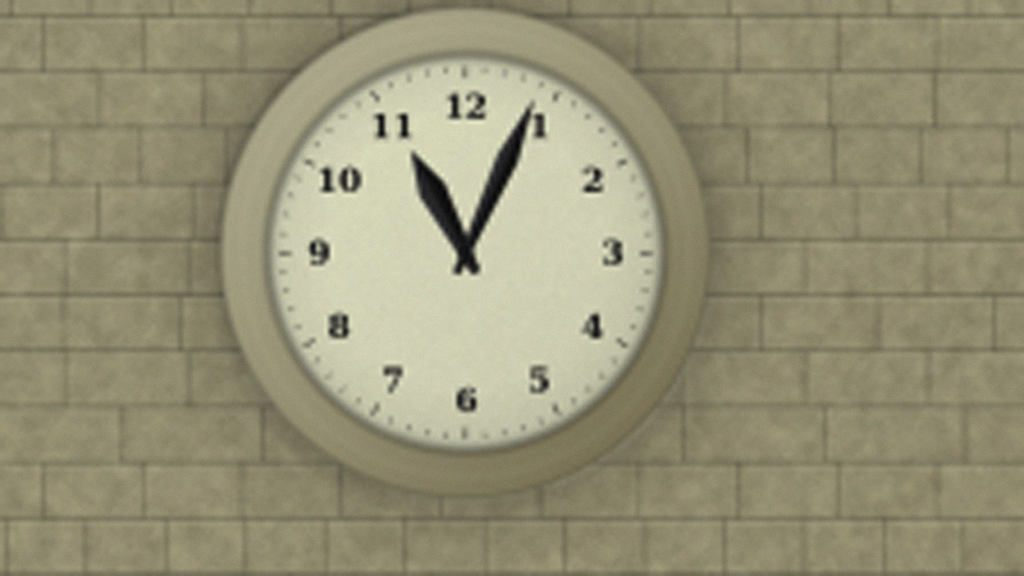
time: 11.04
